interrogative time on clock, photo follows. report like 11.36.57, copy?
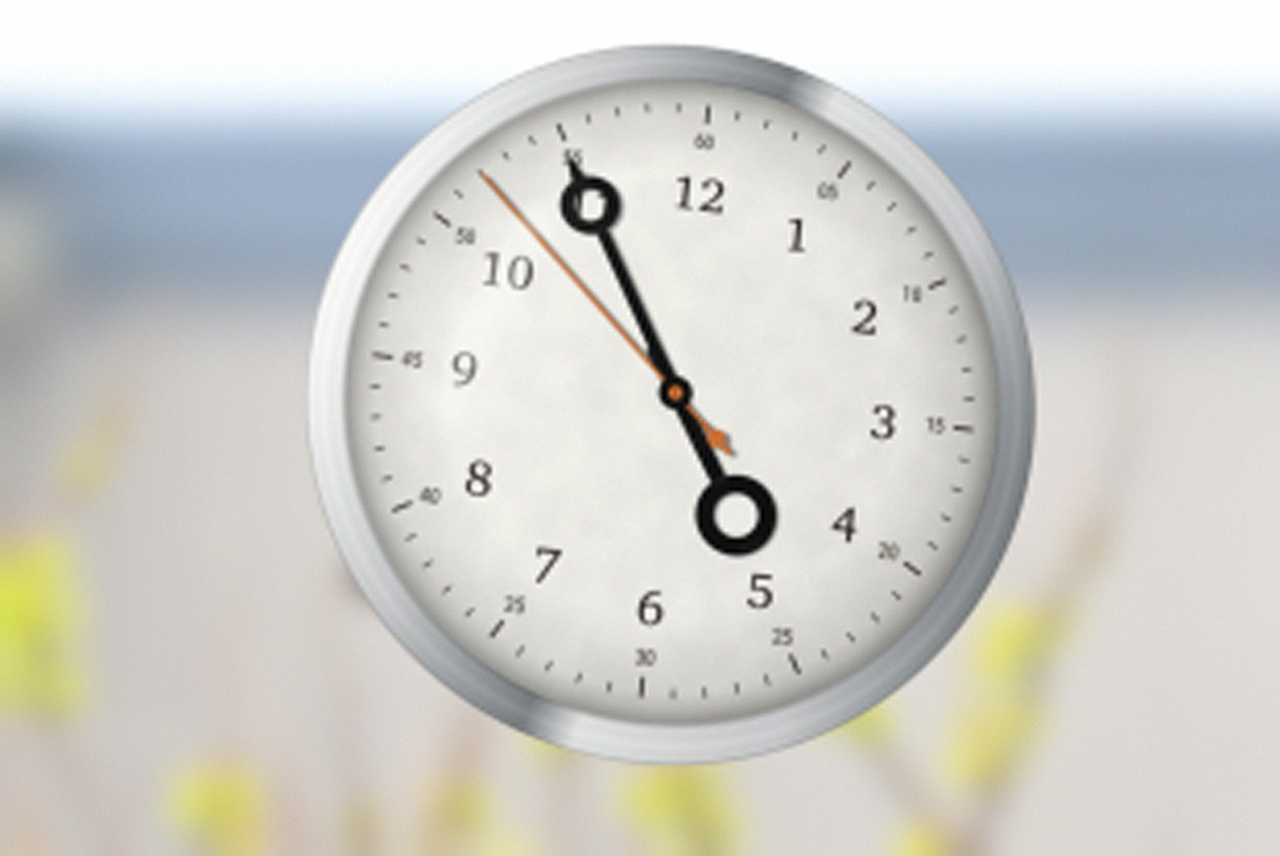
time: 4.54.52
